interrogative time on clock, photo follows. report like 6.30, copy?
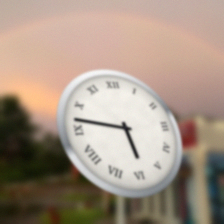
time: 5.47
